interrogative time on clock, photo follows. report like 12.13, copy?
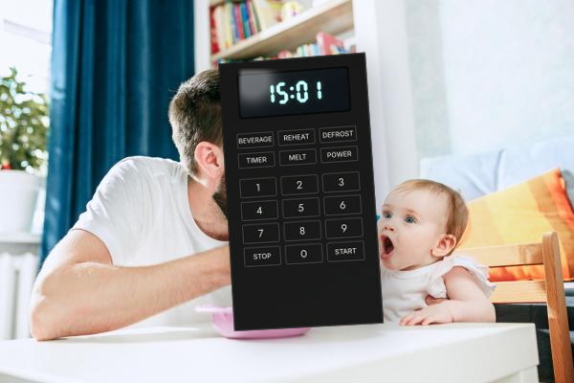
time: 15.01
